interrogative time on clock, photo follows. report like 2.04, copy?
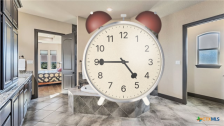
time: 4.45
